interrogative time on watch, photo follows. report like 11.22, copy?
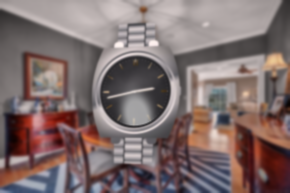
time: 2.43
